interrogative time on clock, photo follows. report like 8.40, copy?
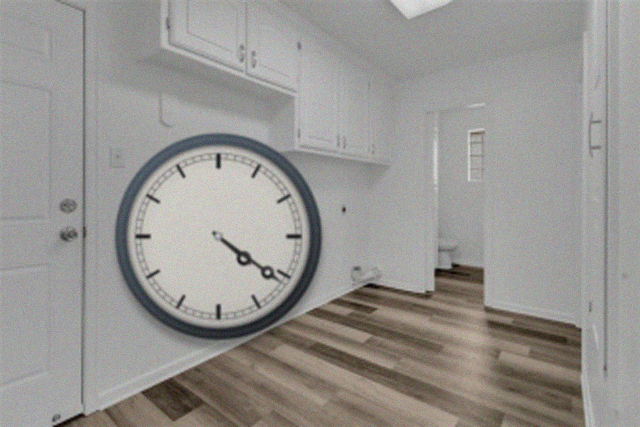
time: 4.21
